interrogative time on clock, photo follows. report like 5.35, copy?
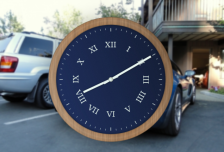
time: 8.10
